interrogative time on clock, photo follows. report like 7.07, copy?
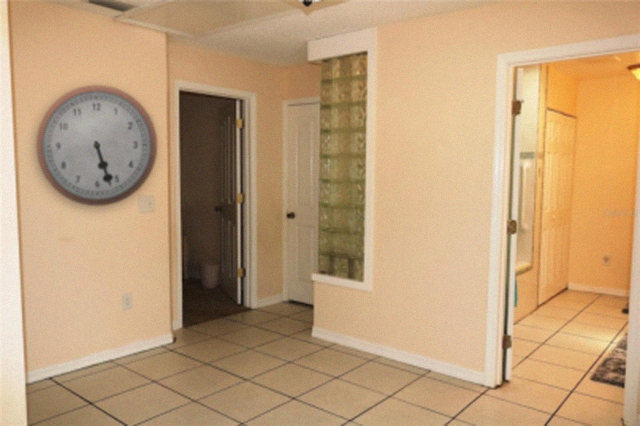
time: 5.27
